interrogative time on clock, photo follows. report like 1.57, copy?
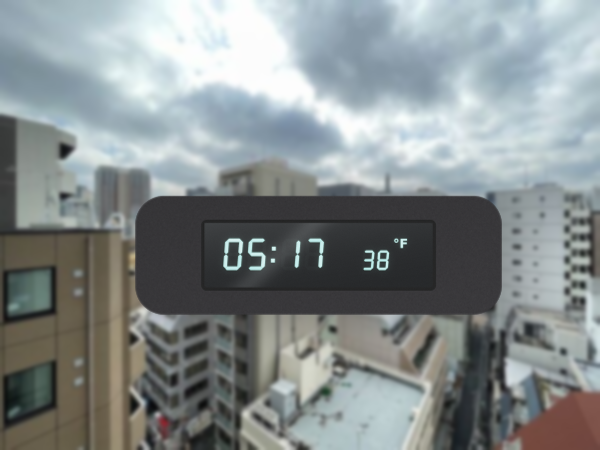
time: 5.17
